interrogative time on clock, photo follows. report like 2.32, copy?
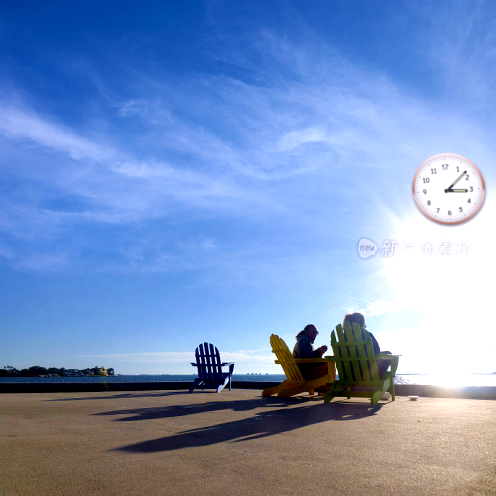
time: 3.08
